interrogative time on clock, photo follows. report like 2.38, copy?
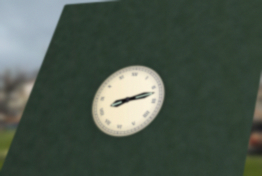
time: 8.12
